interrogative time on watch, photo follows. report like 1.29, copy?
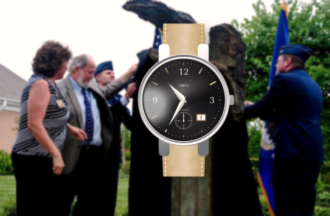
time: 10.35
